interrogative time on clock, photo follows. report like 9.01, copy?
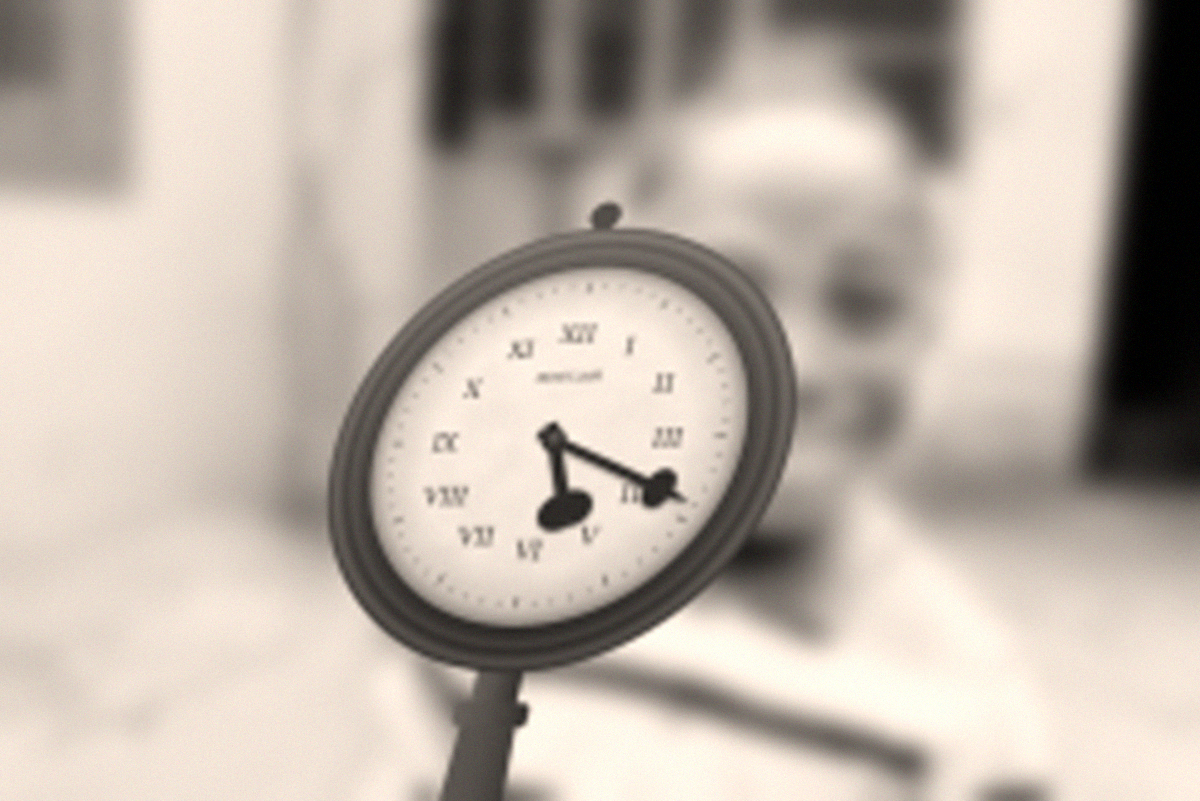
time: 5.19
